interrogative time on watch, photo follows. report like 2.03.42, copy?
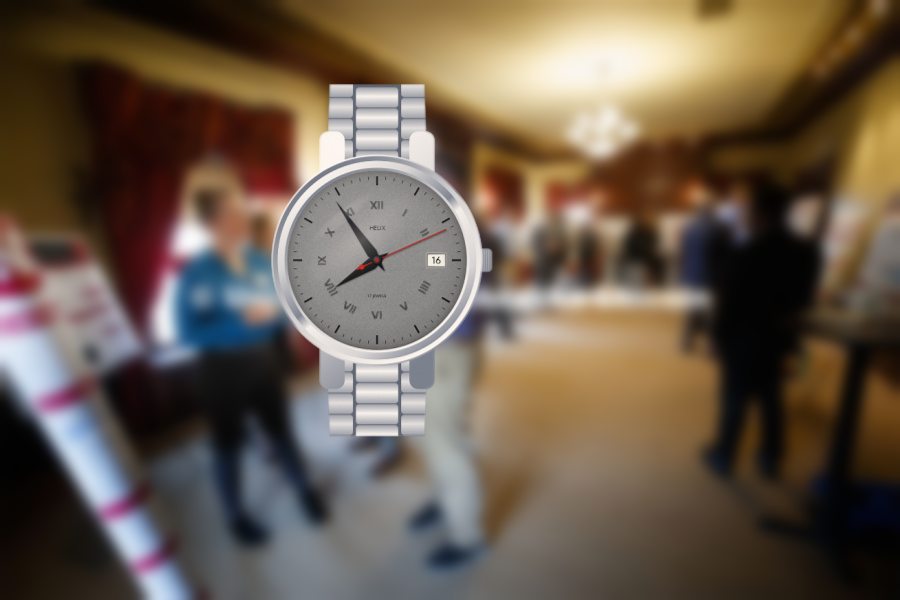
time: 7.54.11
